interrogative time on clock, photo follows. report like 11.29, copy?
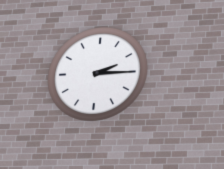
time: 2.15
